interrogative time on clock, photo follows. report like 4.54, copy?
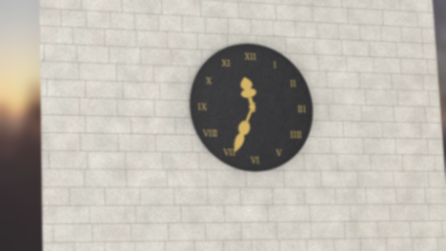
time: 11.34
